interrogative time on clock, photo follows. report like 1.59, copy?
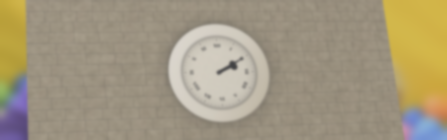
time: 2.10
